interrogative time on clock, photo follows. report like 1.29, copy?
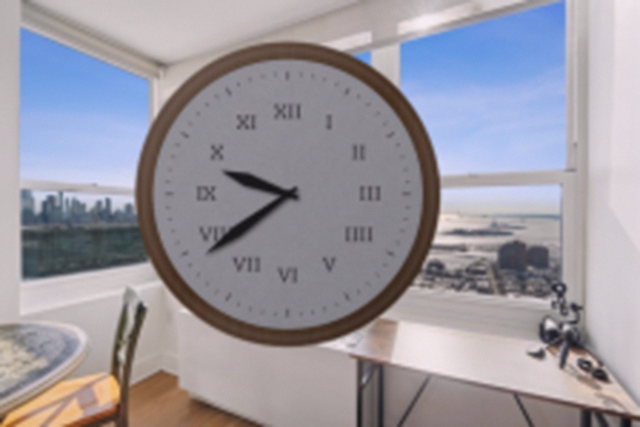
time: 9.39
